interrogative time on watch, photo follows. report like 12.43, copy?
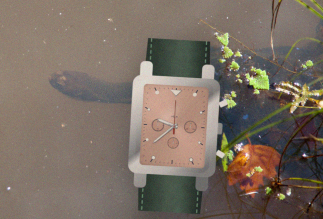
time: 9.38
